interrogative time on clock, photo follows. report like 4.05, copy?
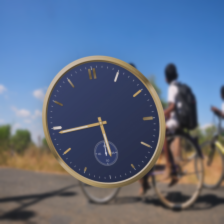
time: 5.44
